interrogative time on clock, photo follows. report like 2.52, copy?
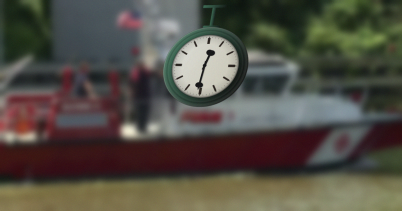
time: 12.31
